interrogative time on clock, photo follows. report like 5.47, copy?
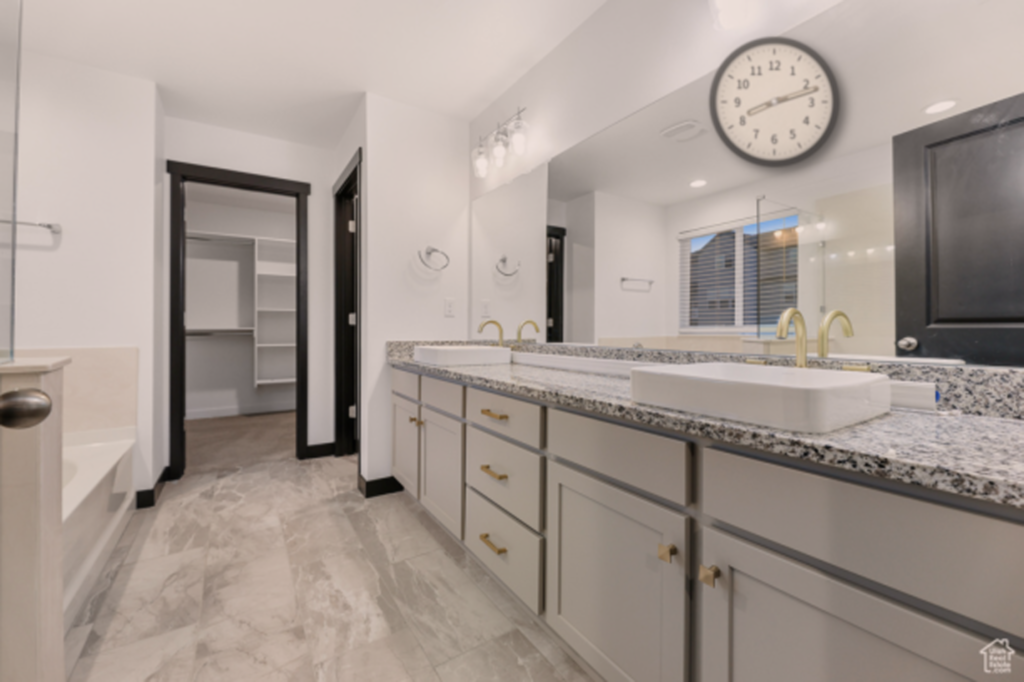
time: 8.12
